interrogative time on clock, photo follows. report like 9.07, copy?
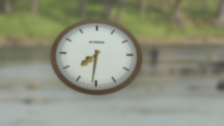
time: 7.31
